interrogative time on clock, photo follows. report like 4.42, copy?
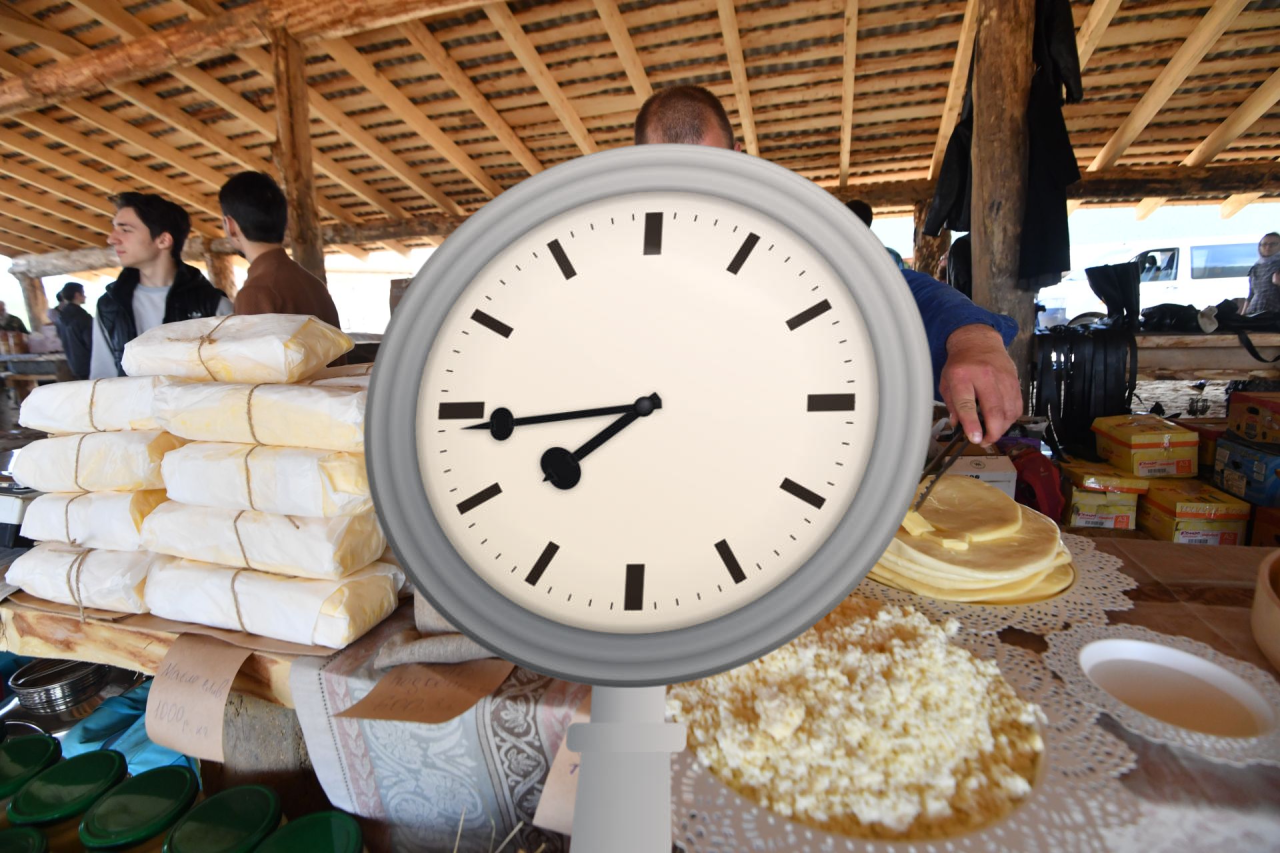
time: 7.44
